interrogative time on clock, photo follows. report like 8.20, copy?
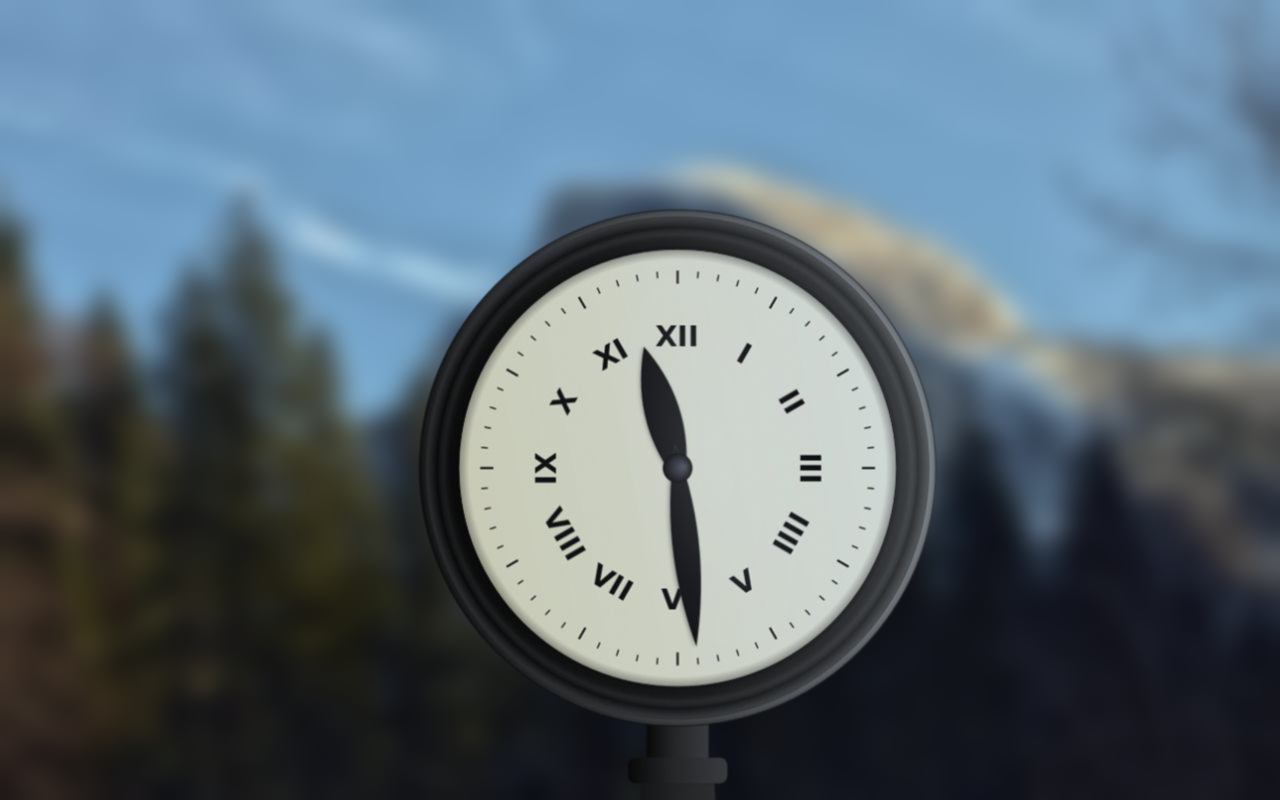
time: 11.29
